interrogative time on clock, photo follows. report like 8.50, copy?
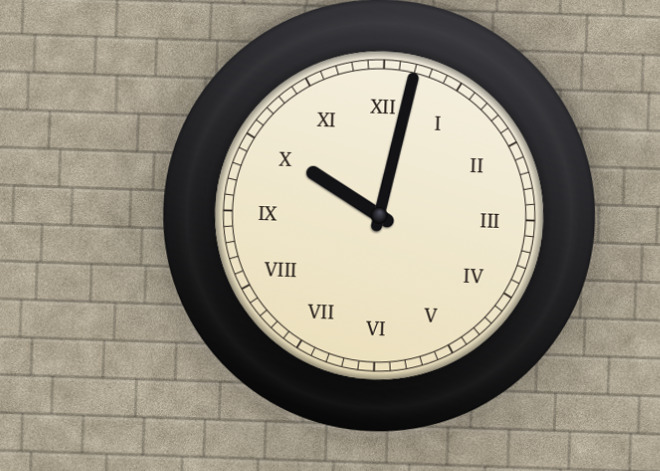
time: 10.02
